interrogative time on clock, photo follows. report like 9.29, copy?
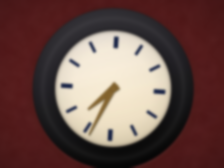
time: 7.34
